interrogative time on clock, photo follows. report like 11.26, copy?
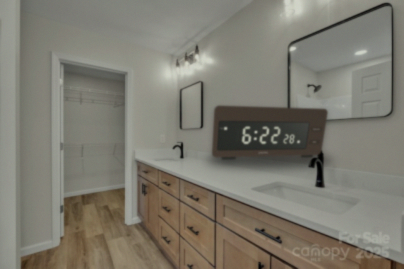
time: 6.22
